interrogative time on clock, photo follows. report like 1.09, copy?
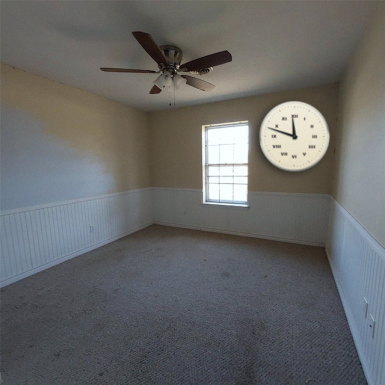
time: 11.48
